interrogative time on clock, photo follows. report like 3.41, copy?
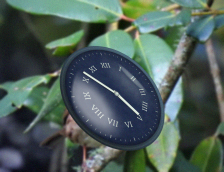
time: 4.52
